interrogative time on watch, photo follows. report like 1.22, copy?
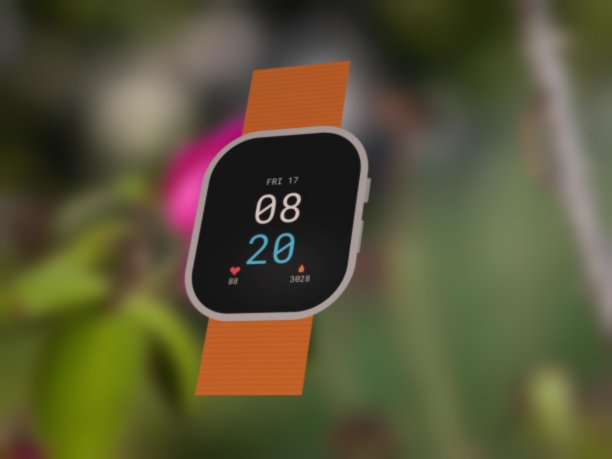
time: 8.20
